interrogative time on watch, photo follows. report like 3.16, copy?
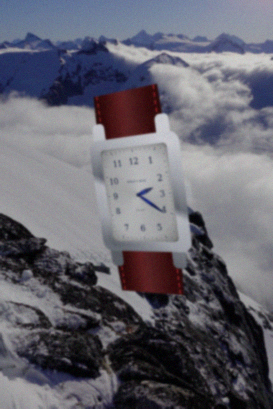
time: 2.21
